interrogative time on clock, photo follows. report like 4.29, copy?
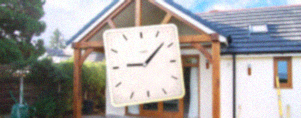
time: 9.08
